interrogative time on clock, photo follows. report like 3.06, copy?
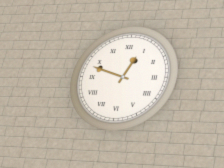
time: 12.48
